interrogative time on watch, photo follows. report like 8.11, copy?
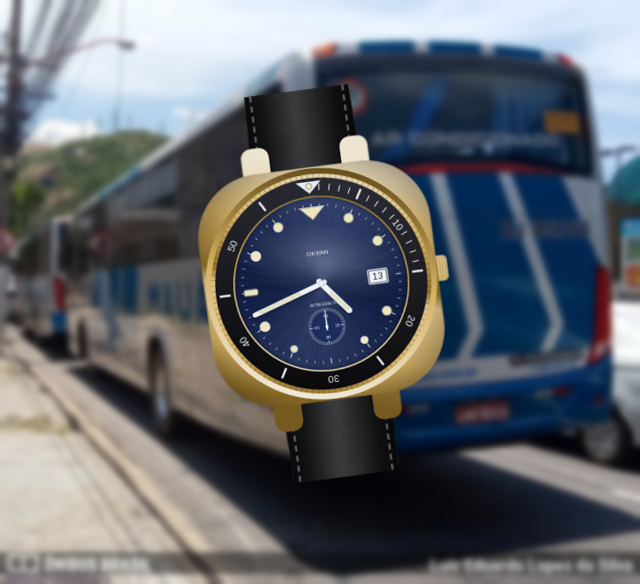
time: 4.42
